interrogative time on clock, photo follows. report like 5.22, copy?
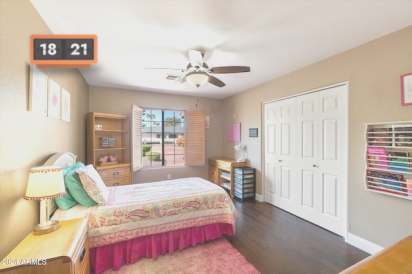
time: 18.21
